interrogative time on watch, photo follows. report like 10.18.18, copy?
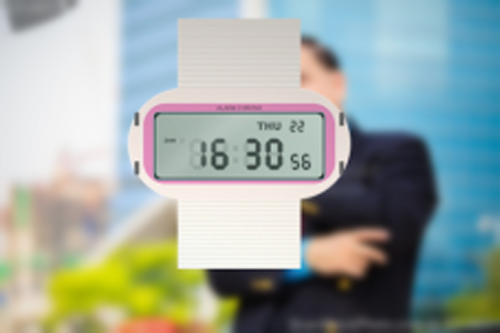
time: 16.30.56
